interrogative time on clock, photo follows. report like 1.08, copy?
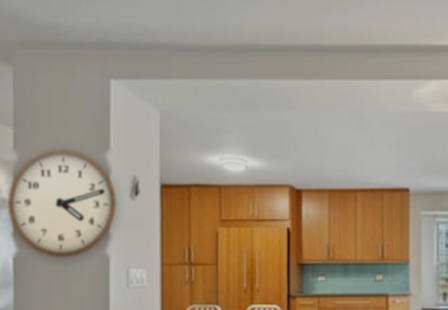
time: 4.12
